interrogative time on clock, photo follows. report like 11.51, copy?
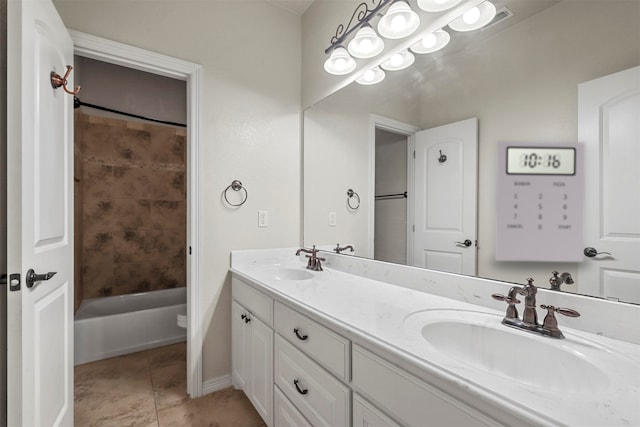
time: 10.16
